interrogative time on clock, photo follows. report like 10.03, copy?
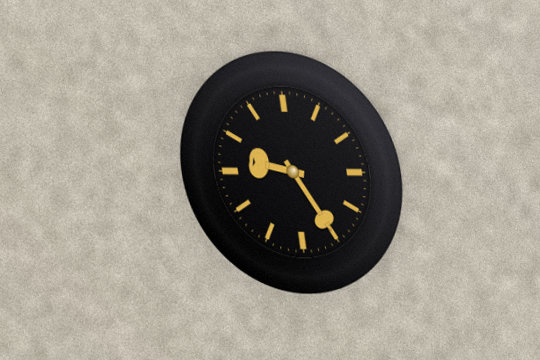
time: 9.25
